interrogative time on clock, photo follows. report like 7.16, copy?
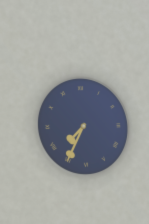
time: 7.35
